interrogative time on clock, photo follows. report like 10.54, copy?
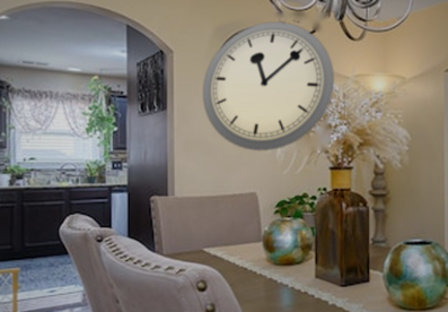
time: 11.07
